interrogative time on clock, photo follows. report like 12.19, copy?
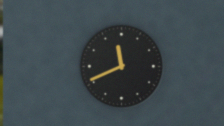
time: 11.41
